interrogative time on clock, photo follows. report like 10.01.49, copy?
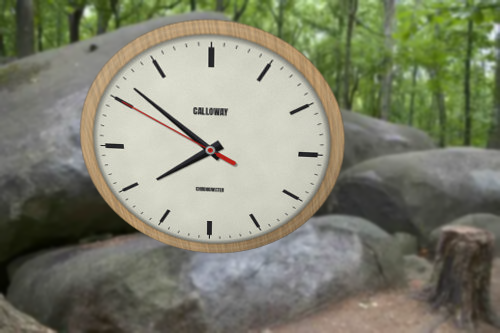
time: 7.51.50
